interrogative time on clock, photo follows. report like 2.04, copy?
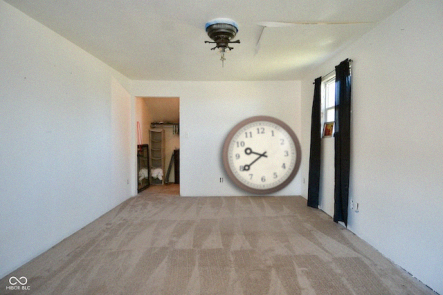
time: 9.39
